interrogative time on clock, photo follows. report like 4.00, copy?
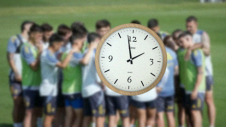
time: 1.58
